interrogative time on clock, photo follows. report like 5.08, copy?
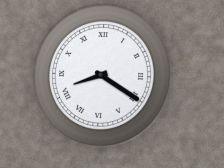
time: 8.20
